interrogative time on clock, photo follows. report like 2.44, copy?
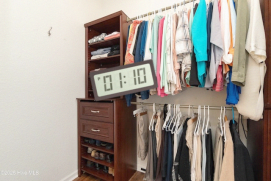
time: 1.10
